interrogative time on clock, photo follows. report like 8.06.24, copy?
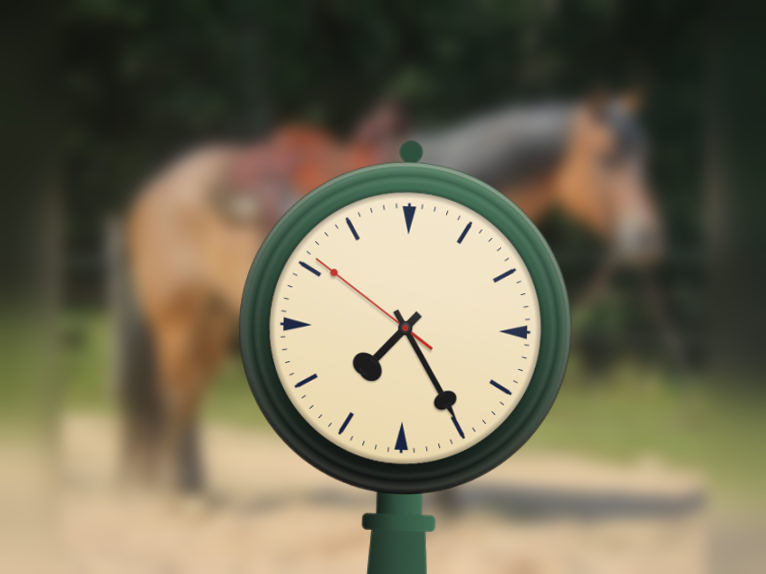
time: 7.24.51
